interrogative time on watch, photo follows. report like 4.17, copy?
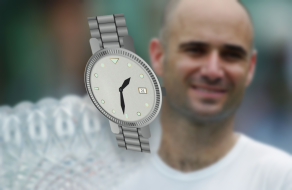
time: 1.31
